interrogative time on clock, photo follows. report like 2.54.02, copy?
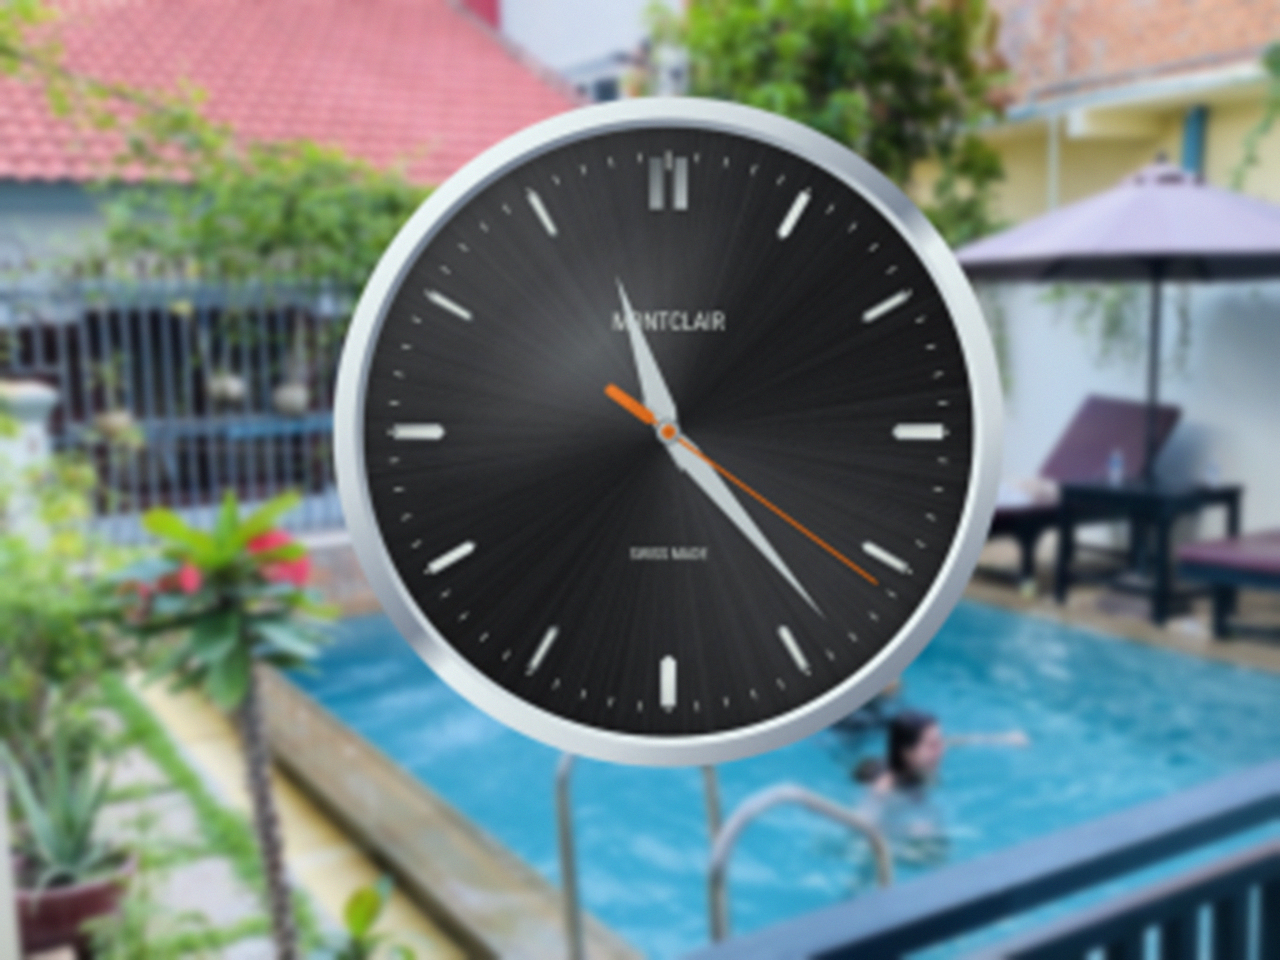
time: 11.23.21
